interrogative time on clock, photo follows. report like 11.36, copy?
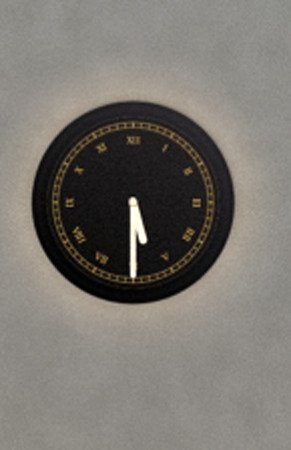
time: 5.30
